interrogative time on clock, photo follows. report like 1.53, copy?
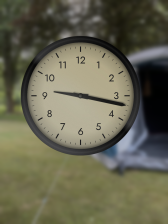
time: 9.17
